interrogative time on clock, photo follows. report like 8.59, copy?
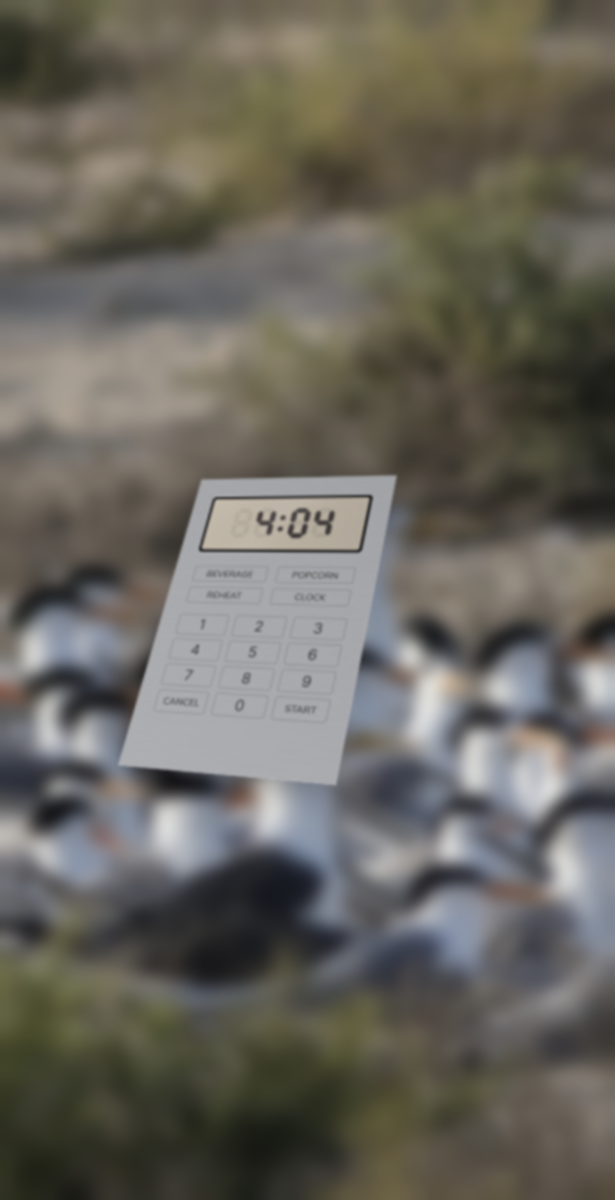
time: 4.04
